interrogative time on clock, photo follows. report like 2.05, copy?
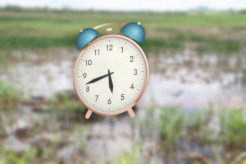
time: 5.42
